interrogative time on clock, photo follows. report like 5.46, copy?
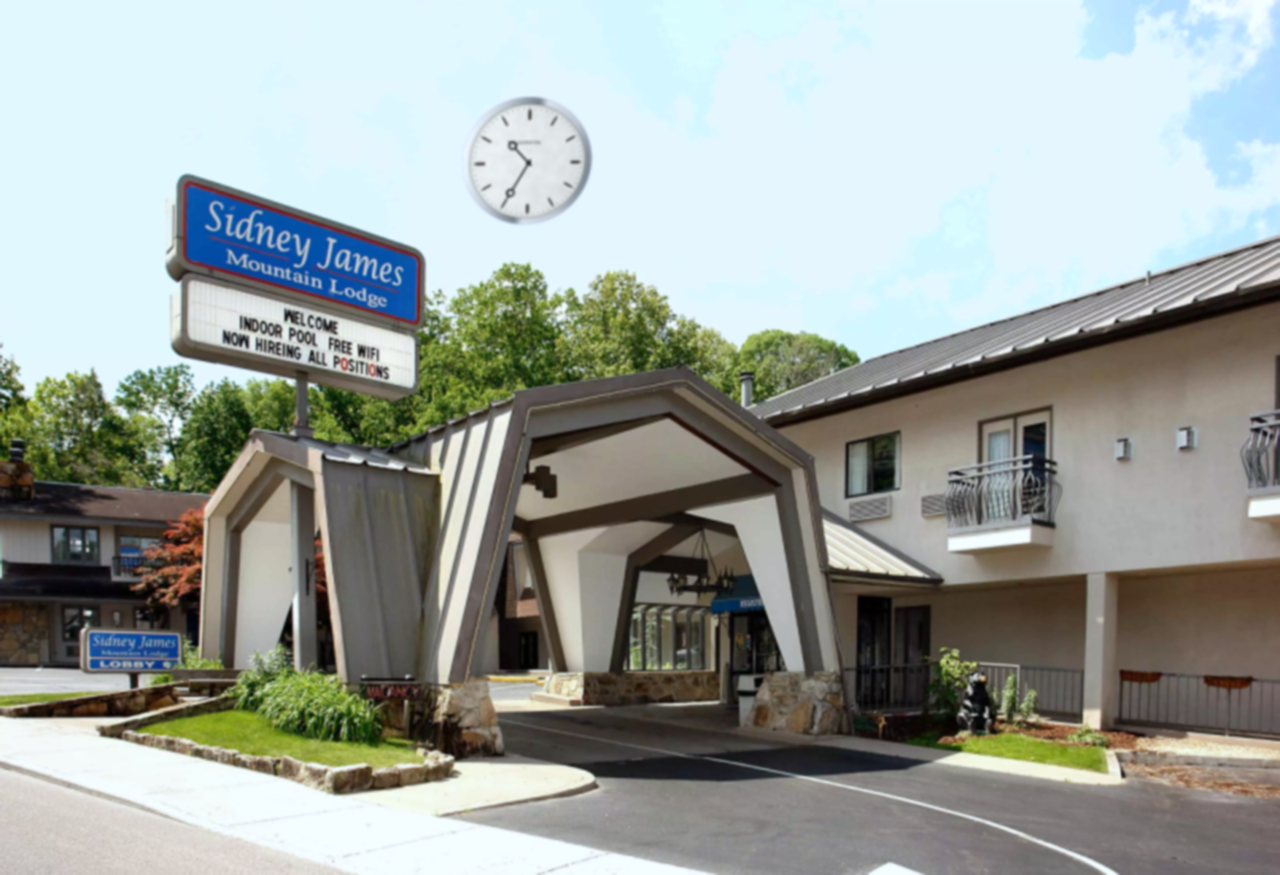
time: 10.35
